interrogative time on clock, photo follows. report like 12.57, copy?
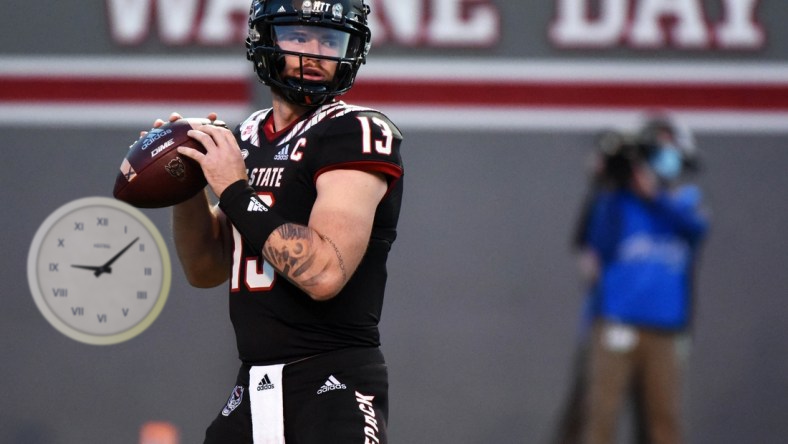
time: 9.08
